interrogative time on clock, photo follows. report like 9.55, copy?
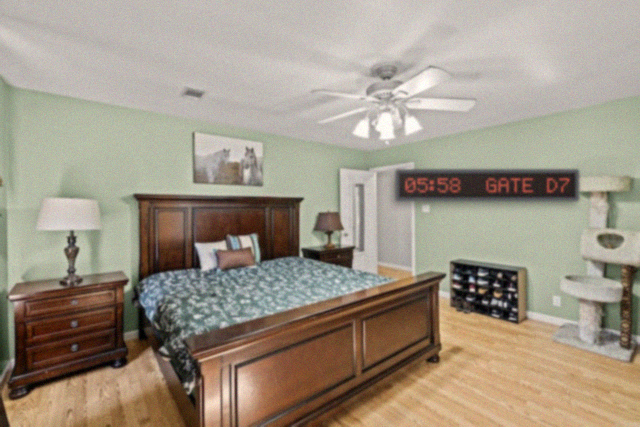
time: 5.58
